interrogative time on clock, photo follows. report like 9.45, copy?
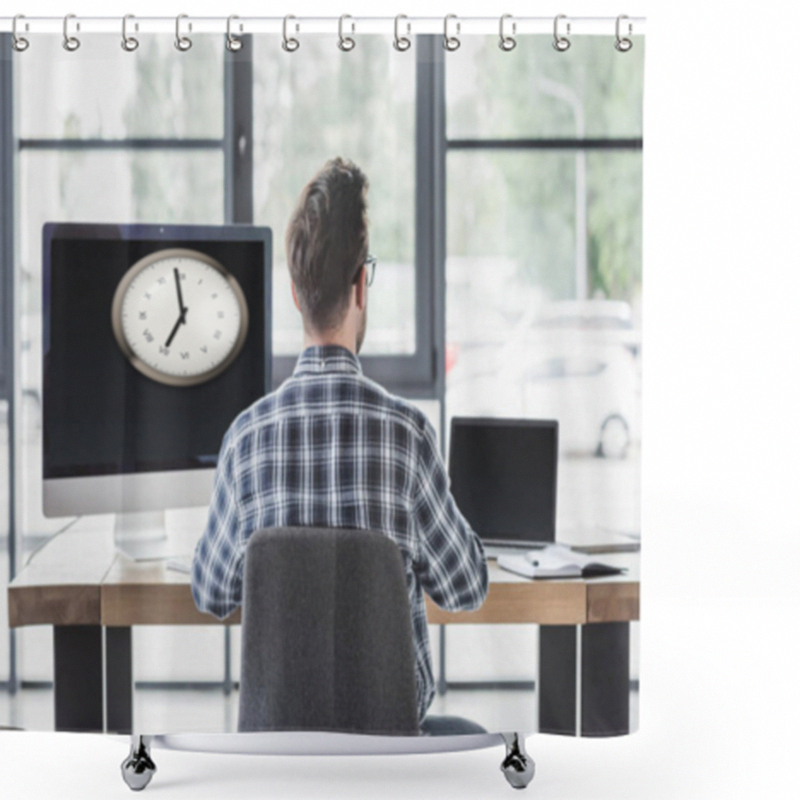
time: 6.59
